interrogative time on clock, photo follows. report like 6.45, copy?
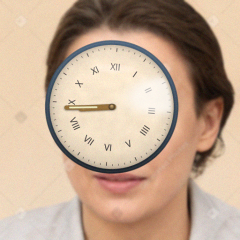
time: 8.44
